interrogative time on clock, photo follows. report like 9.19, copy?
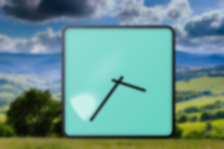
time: 3.36
